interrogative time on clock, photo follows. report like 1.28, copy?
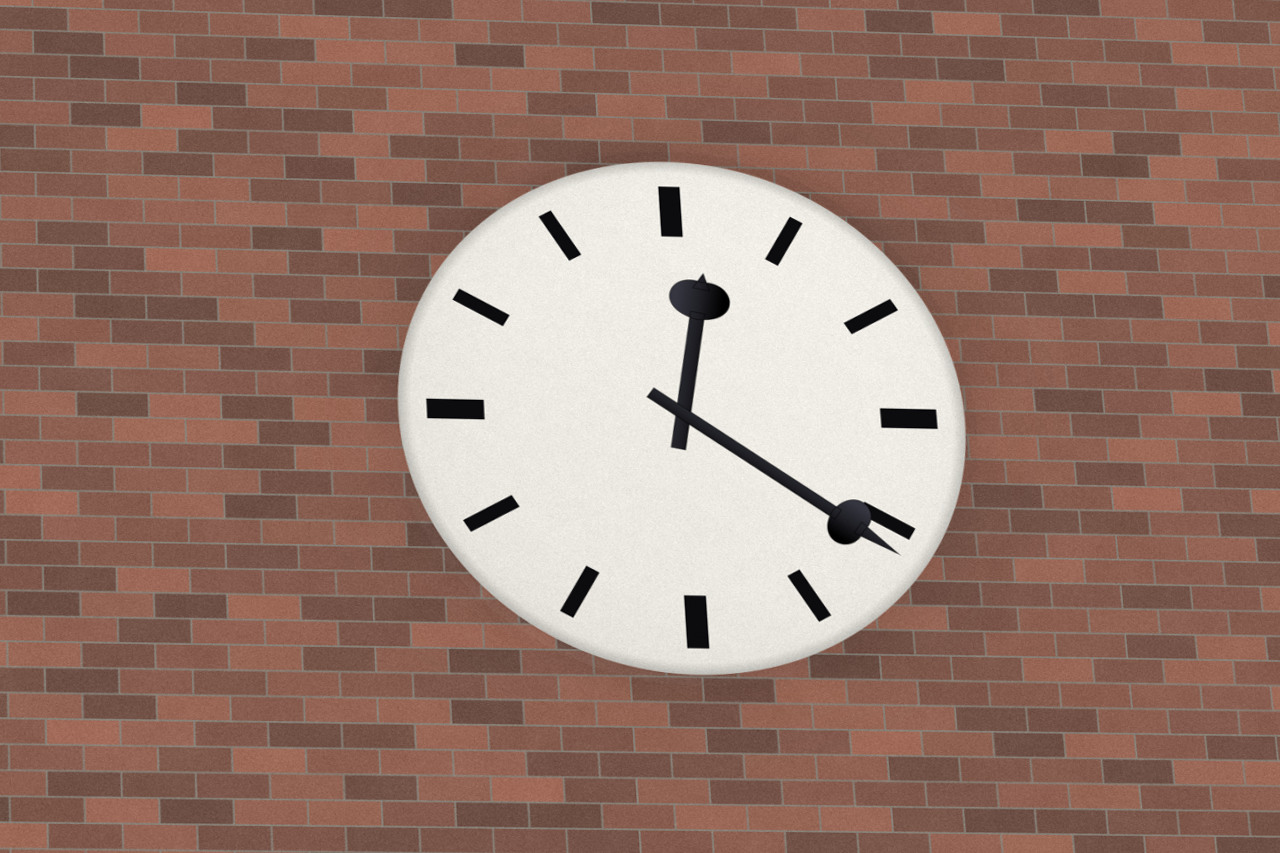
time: 12.21
